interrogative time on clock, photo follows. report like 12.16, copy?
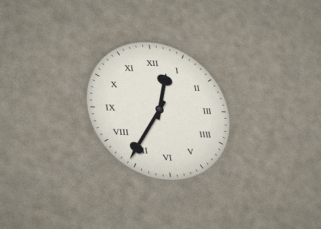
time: 12.36
